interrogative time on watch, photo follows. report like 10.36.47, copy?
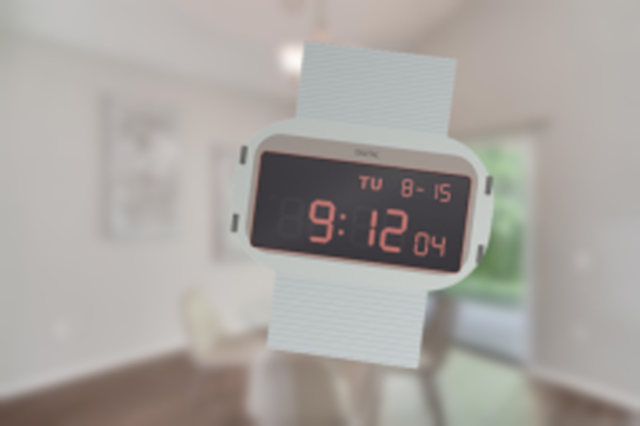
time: 9.12.04
